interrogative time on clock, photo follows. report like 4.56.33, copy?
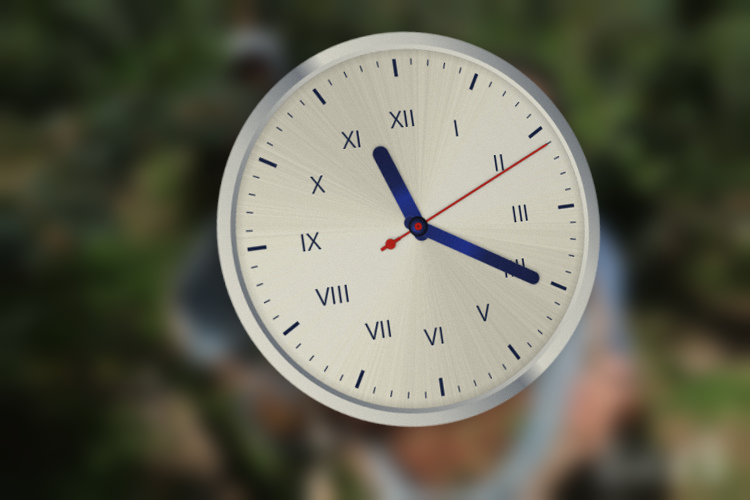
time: 11.20.11
